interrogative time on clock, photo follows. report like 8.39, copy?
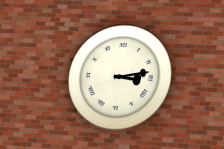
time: 3.13
